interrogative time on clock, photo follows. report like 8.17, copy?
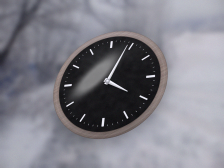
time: 4.04
